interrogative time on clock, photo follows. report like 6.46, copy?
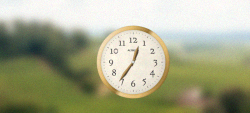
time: 12.36
